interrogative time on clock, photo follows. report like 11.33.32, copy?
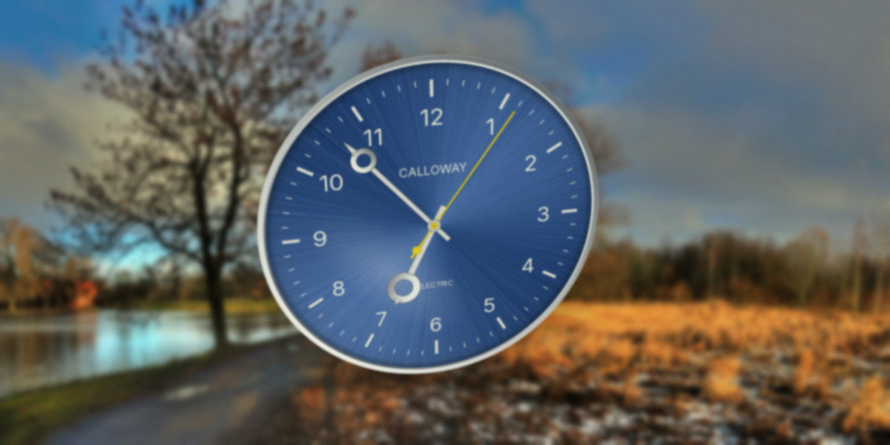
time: 6.53.06
